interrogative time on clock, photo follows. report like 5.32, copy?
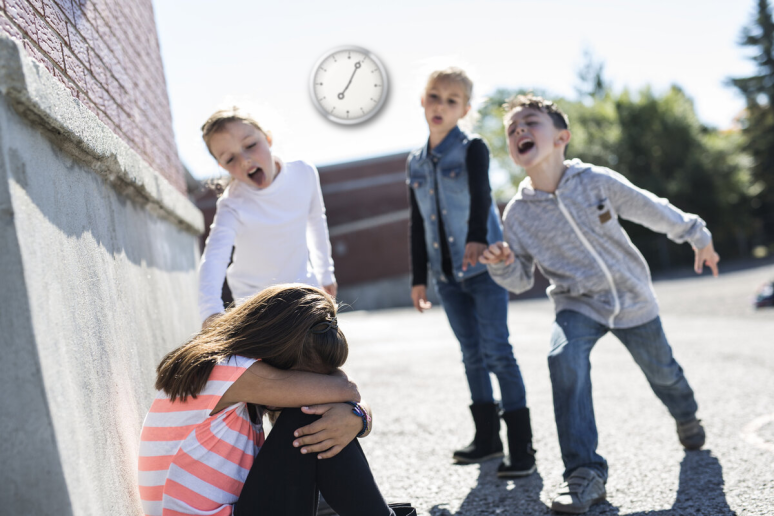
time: 7.04
